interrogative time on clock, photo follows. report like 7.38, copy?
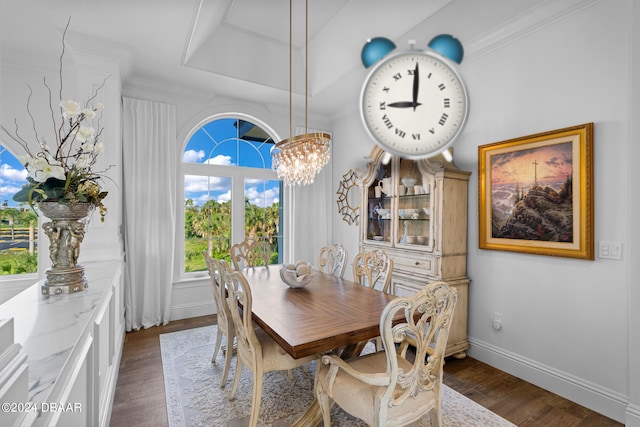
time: 9.01
